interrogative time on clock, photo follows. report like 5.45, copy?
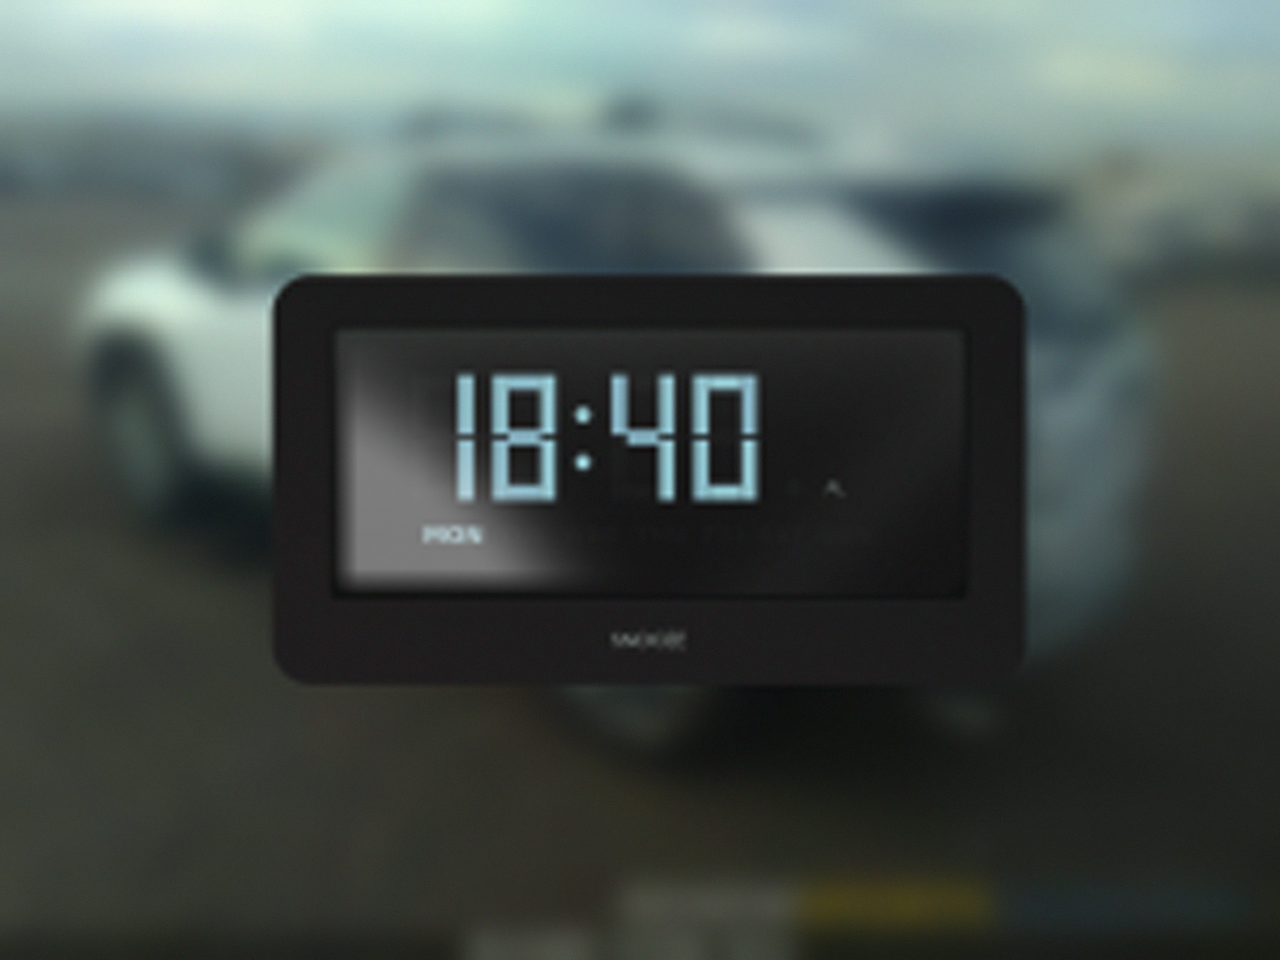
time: 18.40
